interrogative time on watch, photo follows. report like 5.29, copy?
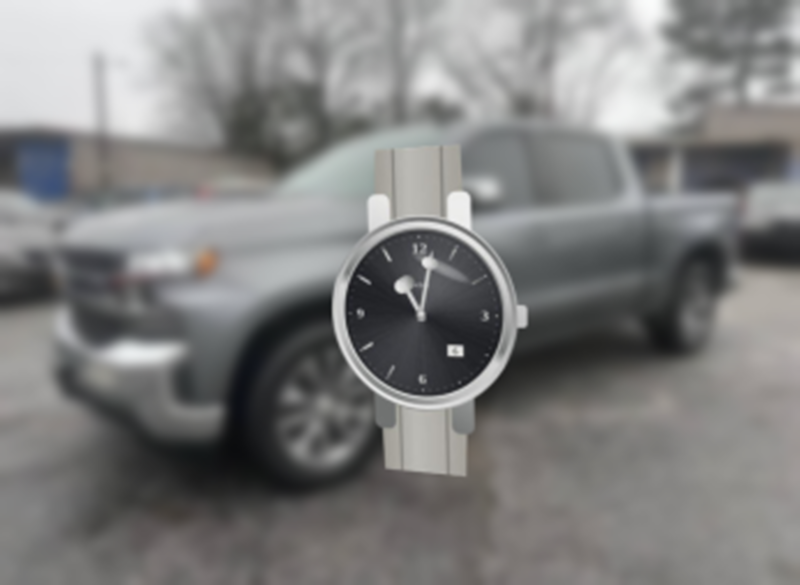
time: 11.02
